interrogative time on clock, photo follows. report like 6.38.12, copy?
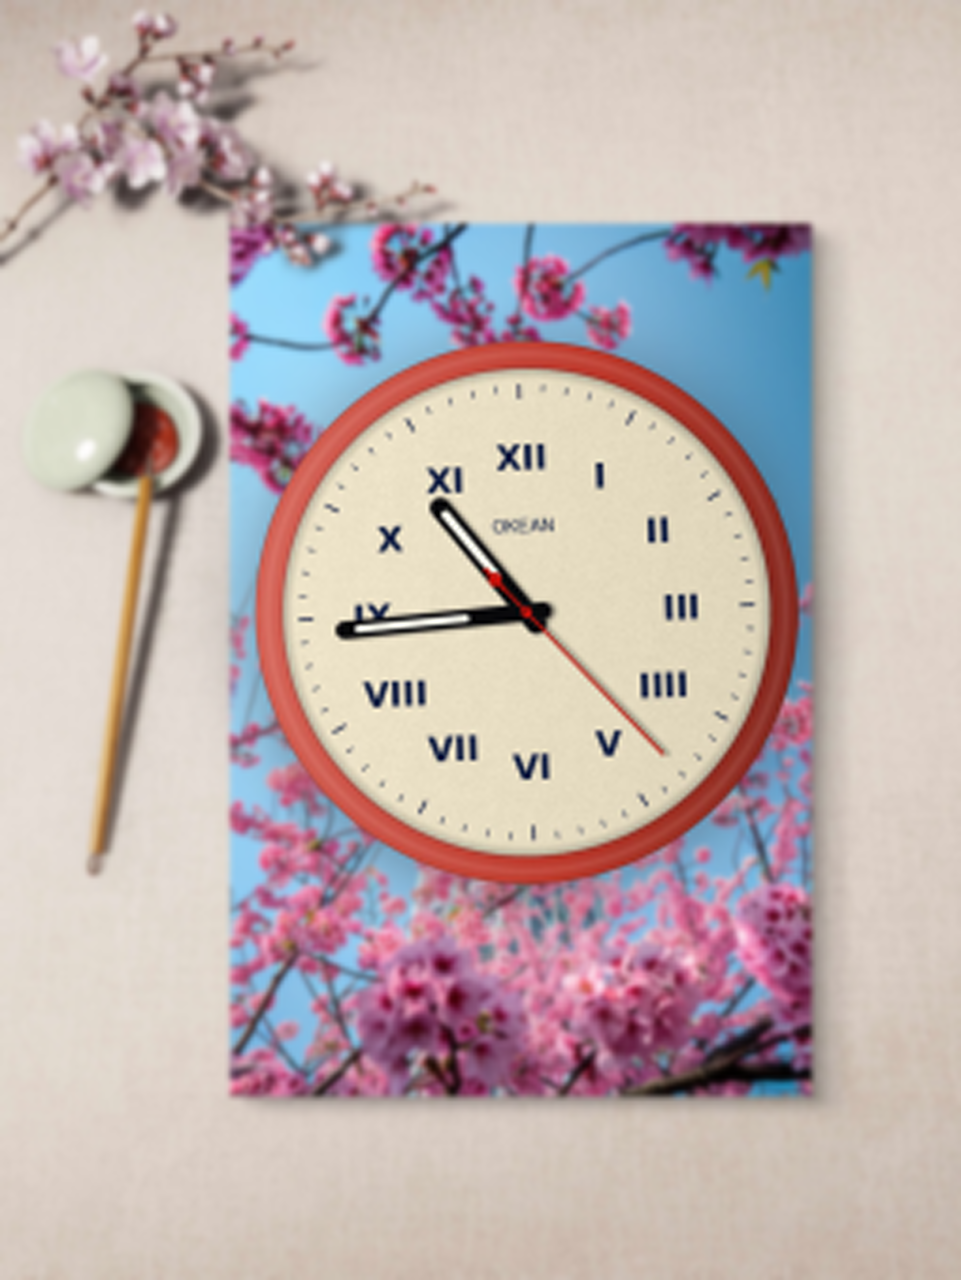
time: 10.44.23
